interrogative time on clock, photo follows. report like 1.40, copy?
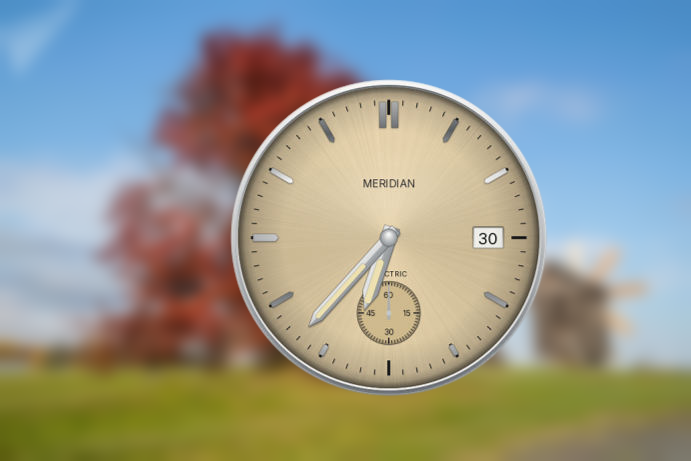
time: 6.37
